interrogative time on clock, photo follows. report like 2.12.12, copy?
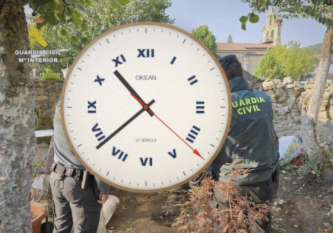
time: 10.38.22
